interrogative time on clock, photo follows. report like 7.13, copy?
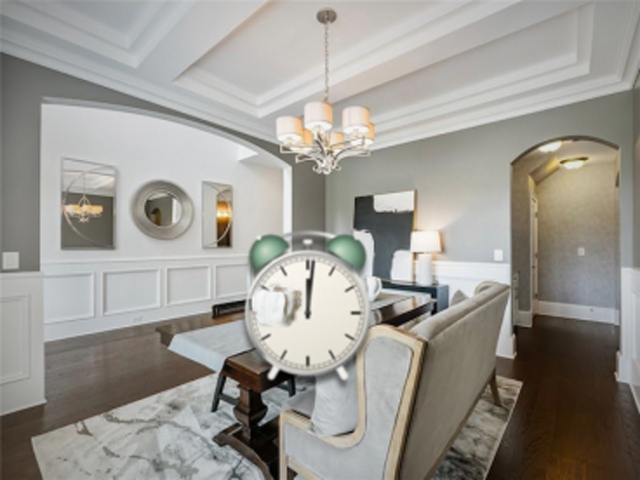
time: 12.01
